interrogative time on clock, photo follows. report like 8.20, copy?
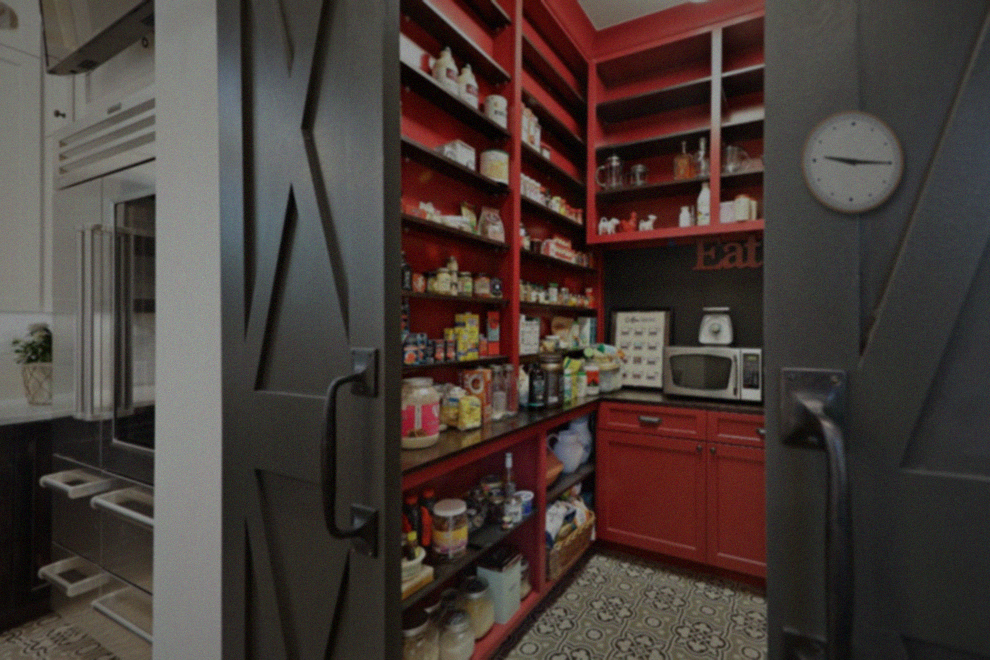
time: 9.15
